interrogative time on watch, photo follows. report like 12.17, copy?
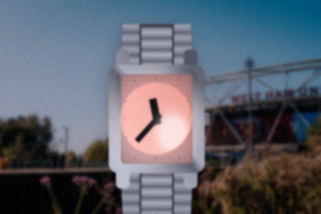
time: 11.37
